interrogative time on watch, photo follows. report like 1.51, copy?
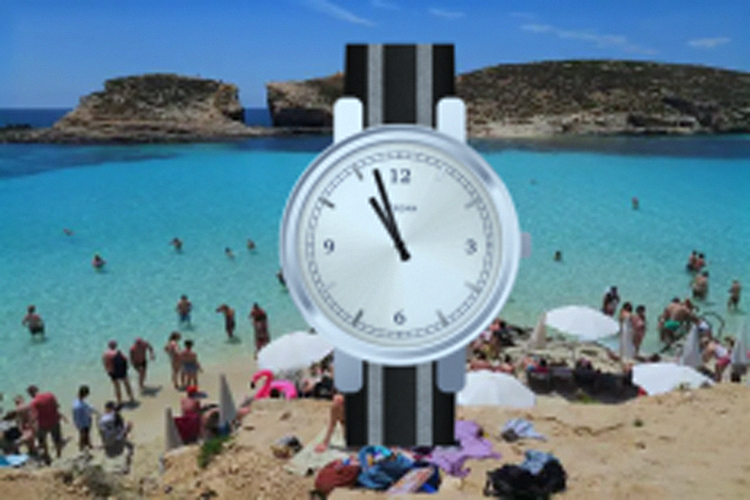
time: 10.57
